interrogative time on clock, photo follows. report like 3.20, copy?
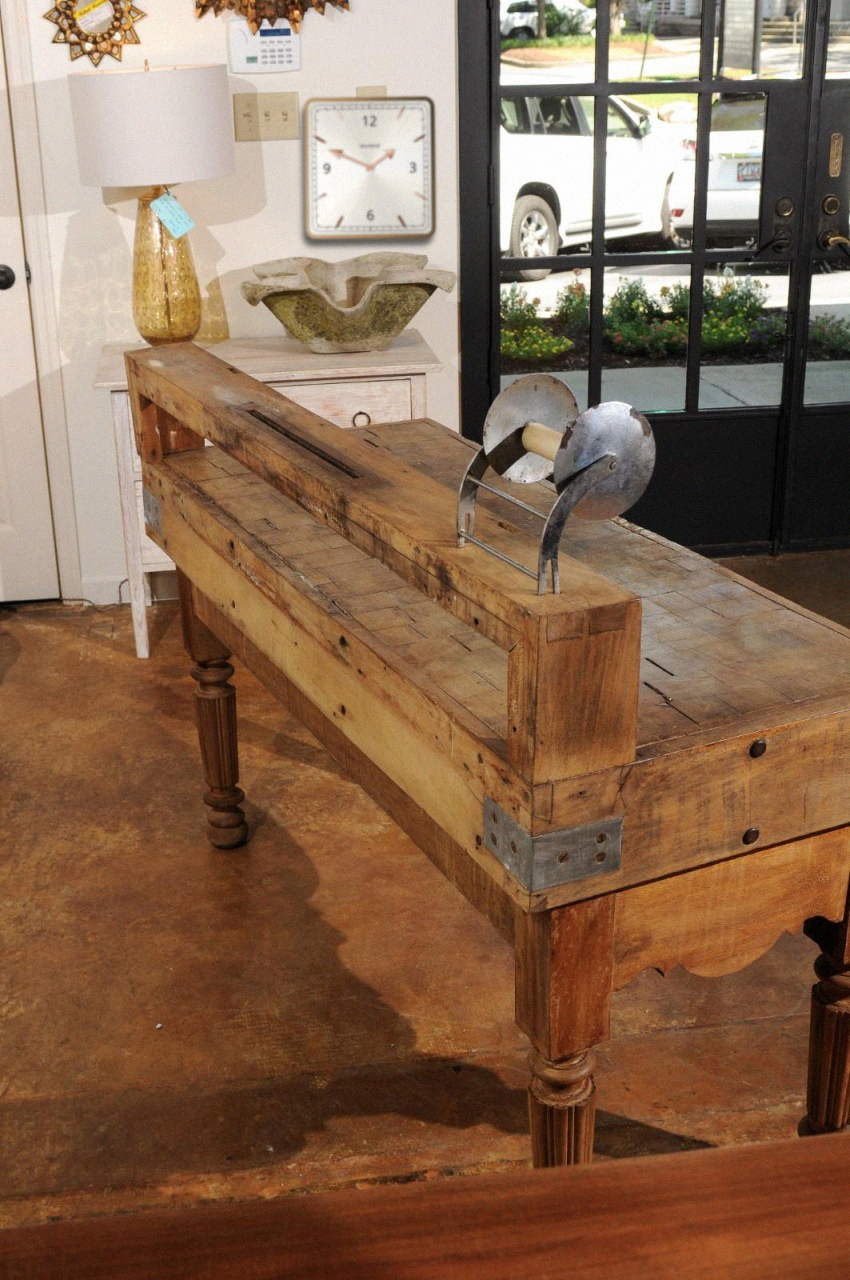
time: 1.49
